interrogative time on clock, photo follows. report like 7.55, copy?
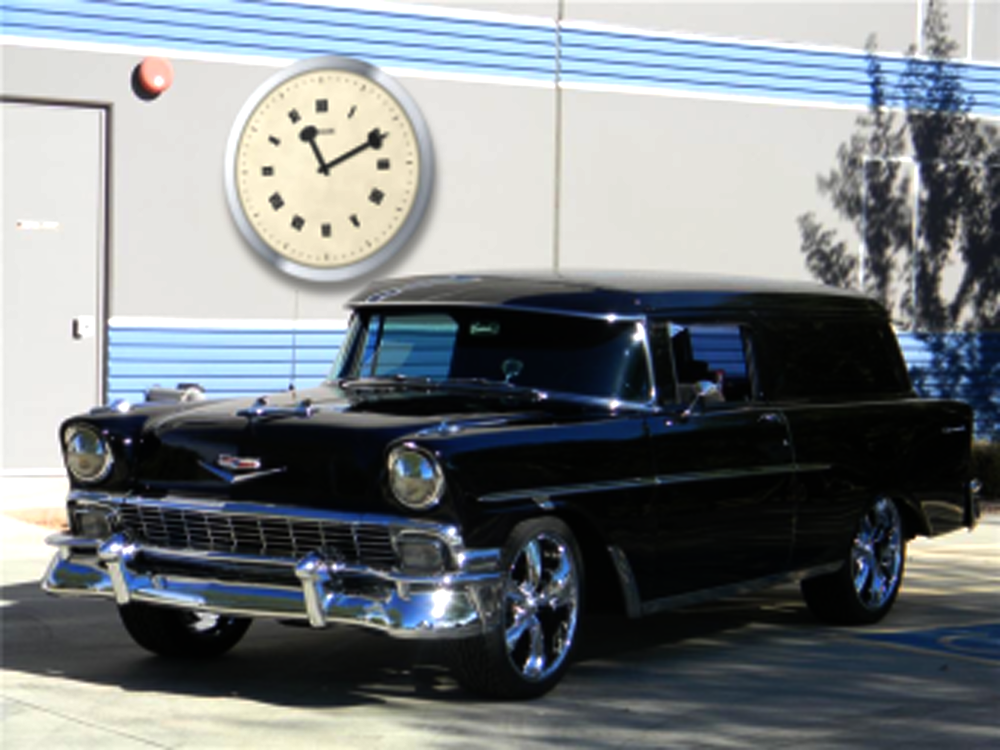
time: 11.11
